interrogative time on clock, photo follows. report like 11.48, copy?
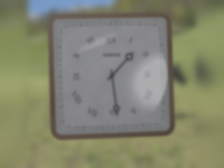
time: 1.29
